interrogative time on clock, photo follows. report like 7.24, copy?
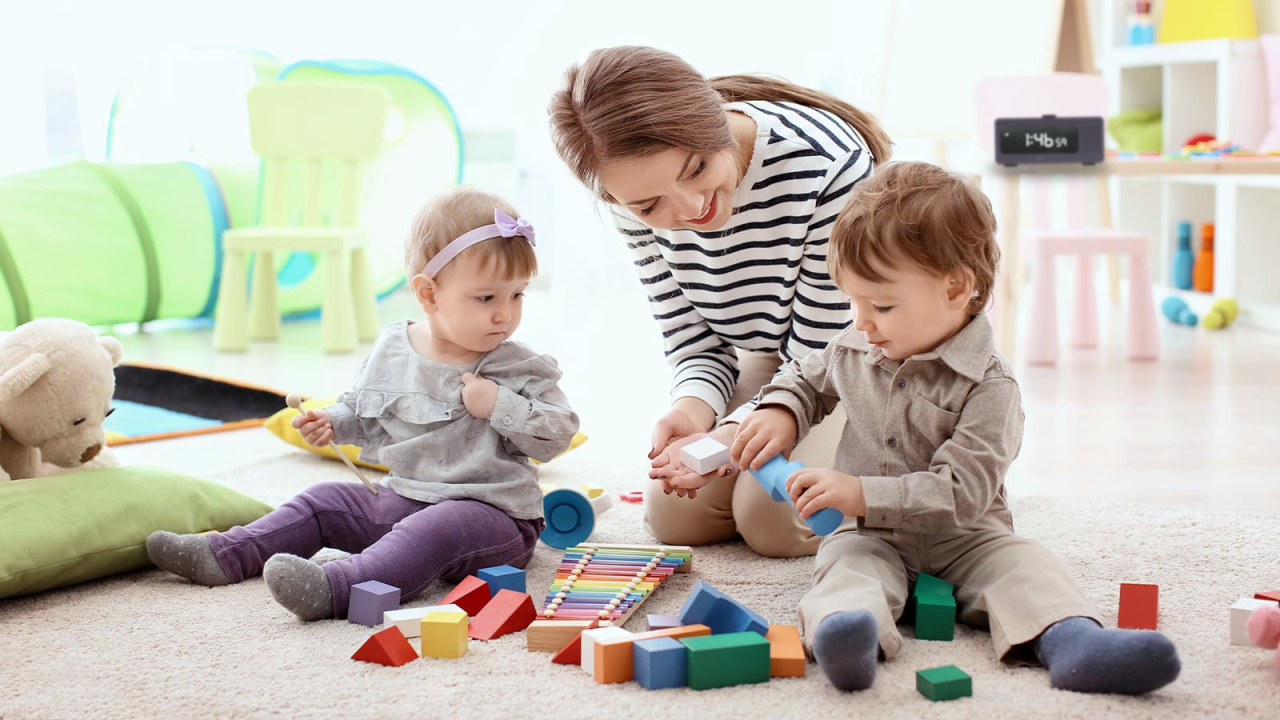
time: 1.46
